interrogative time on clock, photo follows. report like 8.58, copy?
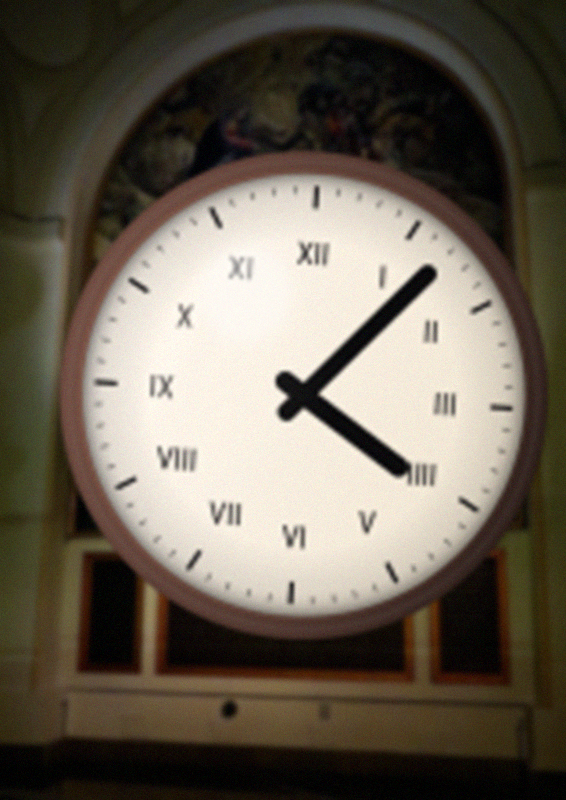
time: 4.07
